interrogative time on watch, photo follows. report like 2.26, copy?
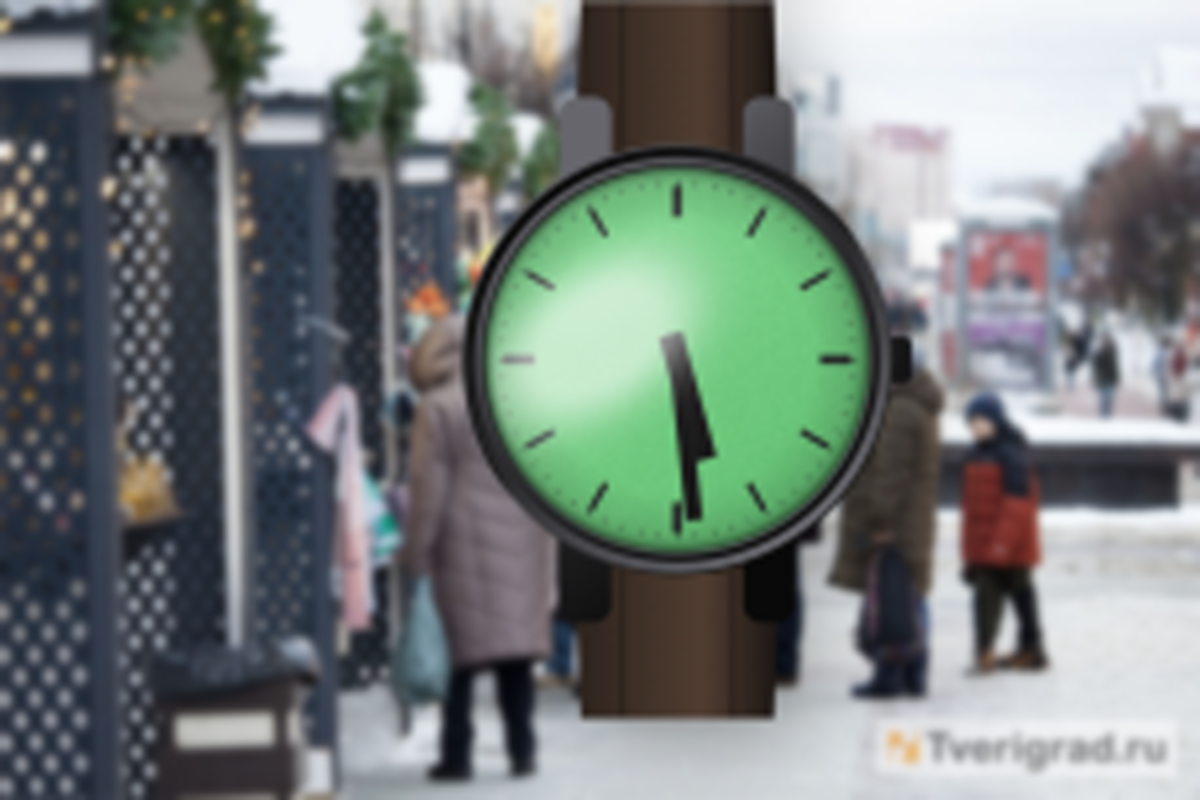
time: 5.29
